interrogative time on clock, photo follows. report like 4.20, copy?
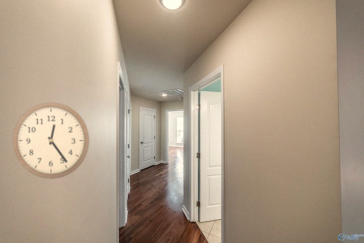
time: 12.24
